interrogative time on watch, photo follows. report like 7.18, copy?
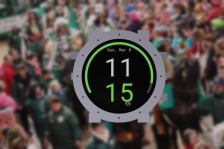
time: 11.15
